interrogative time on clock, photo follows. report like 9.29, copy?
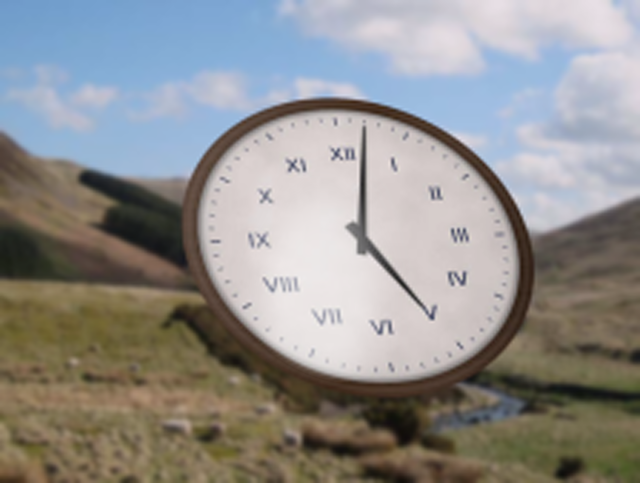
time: 5.02
